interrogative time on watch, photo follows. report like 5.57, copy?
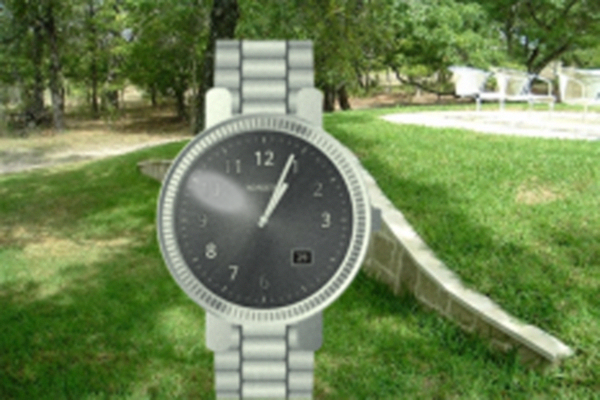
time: 1.04
